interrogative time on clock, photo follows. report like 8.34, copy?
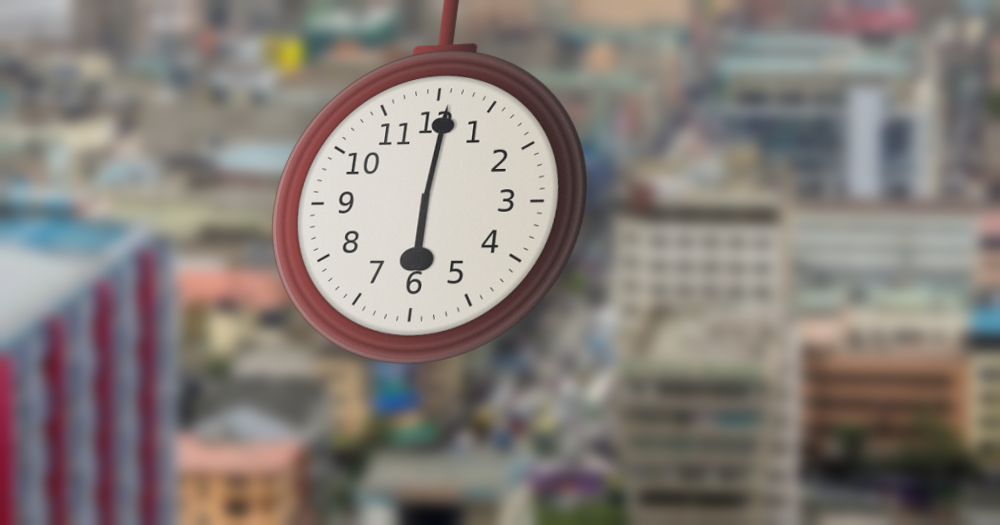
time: 6.01
